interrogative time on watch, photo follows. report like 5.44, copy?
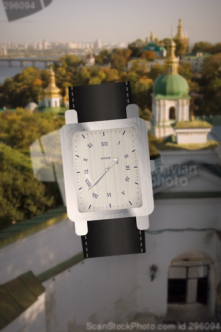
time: 1.38
